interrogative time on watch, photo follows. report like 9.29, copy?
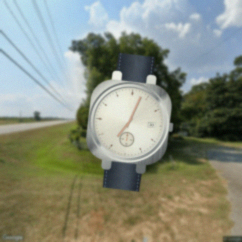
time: 7.03
